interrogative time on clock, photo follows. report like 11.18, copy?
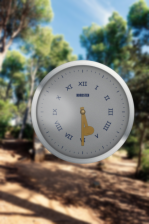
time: 5.30
